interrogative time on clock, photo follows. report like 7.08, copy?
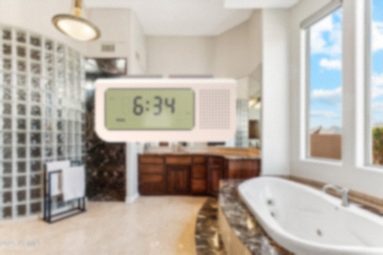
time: 6.34
